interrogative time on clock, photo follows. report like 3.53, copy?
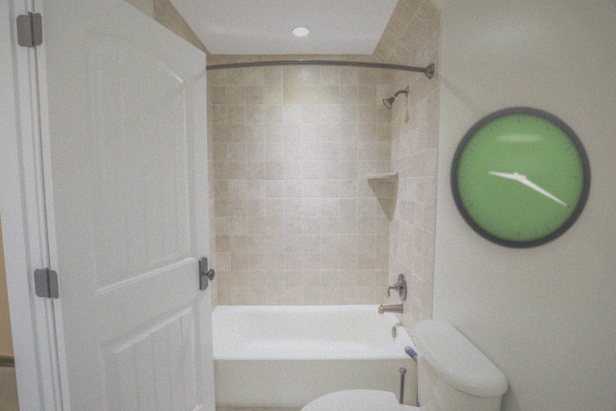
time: 9.20
